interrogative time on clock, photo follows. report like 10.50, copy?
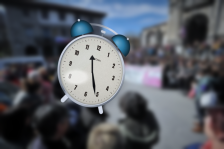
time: 11.26
